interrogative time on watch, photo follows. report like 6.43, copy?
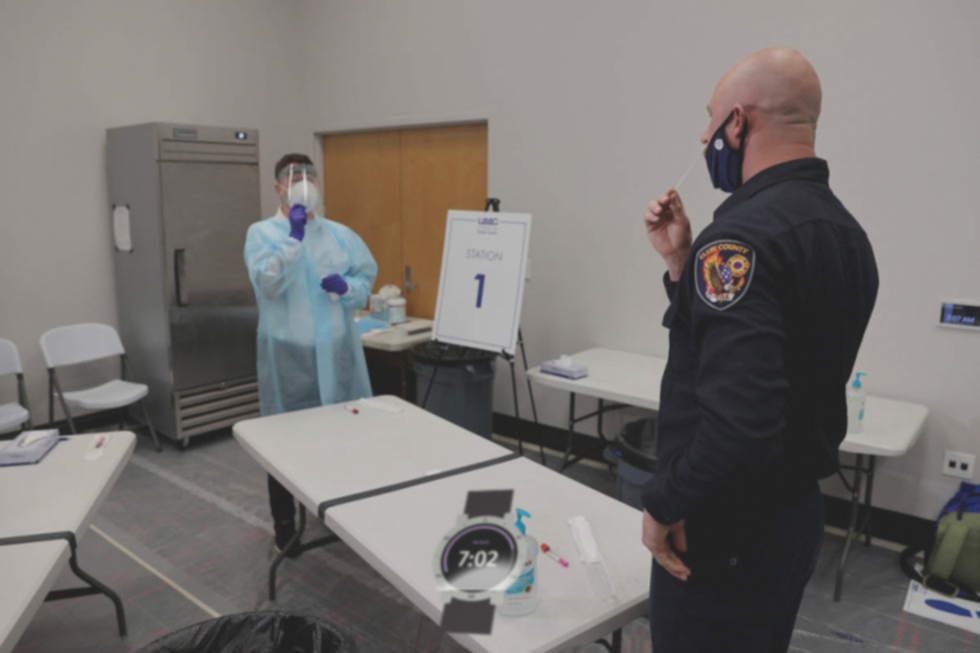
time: 7.02
